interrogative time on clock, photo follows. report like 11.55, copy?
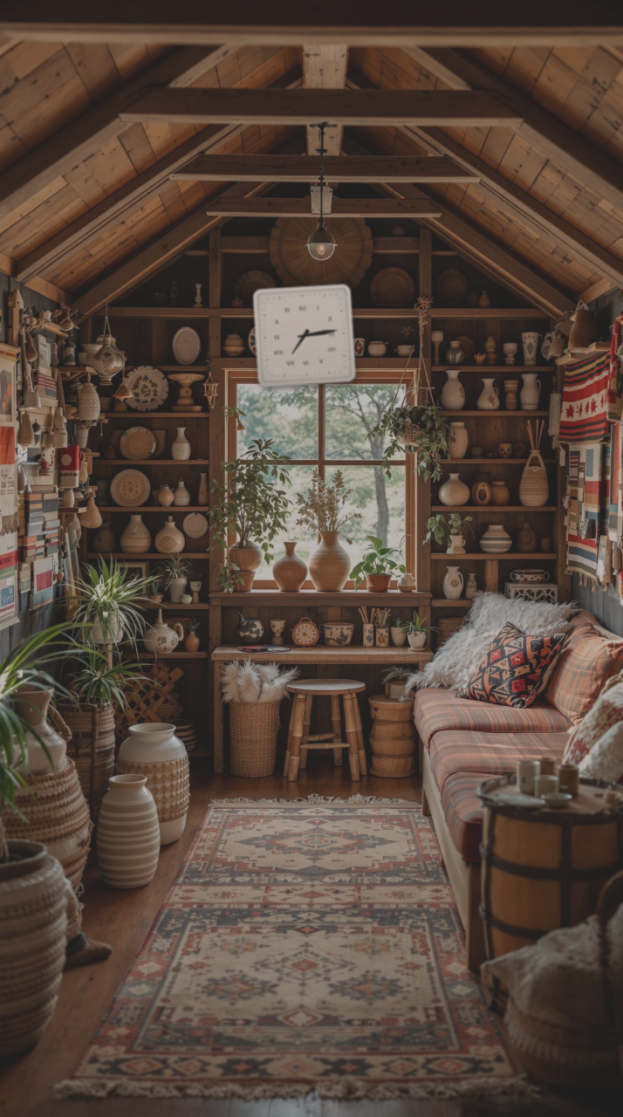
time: 7.14
